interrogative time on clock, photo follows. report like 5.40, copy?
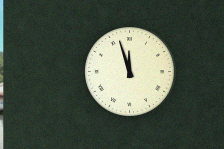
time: 11.57
